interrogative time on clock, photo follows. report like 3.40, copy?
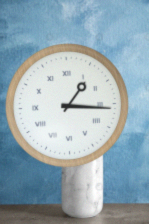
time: 1.16
